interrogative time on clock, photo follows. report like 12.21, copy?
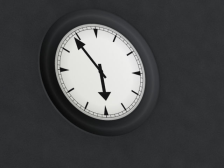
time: 5.54
